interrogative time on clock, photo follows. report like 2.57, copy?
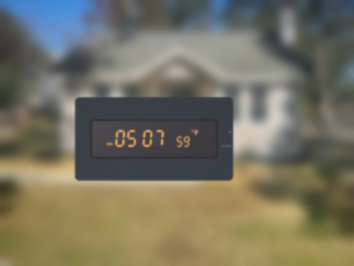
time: 5.07
